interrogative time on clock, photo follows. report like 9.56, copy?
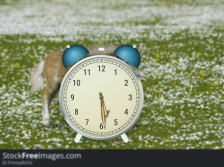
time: 5.29
